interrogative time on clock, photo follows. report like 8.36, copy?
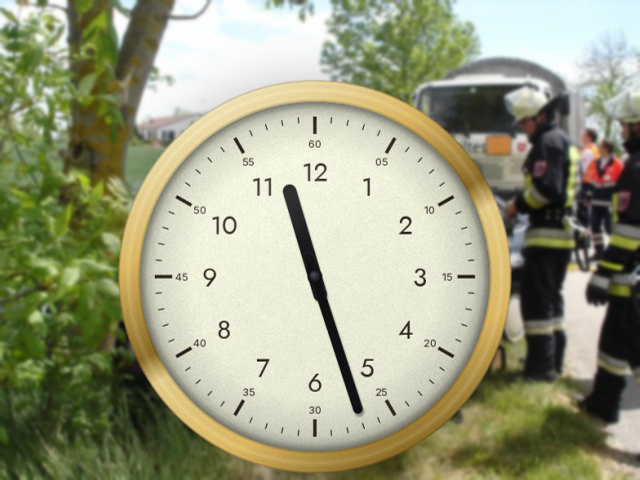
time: 11.27
